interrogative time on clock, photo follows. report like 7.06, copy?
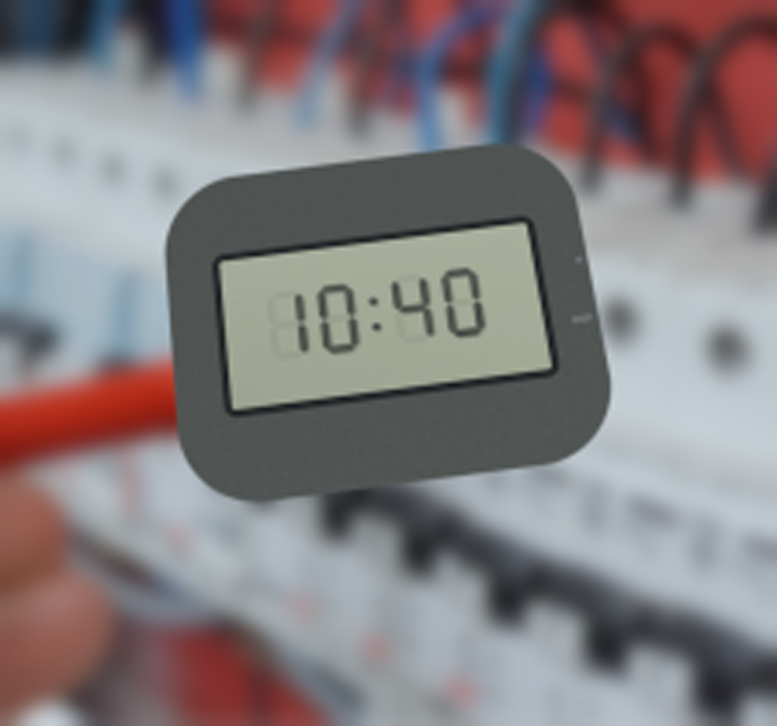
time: 10.40
